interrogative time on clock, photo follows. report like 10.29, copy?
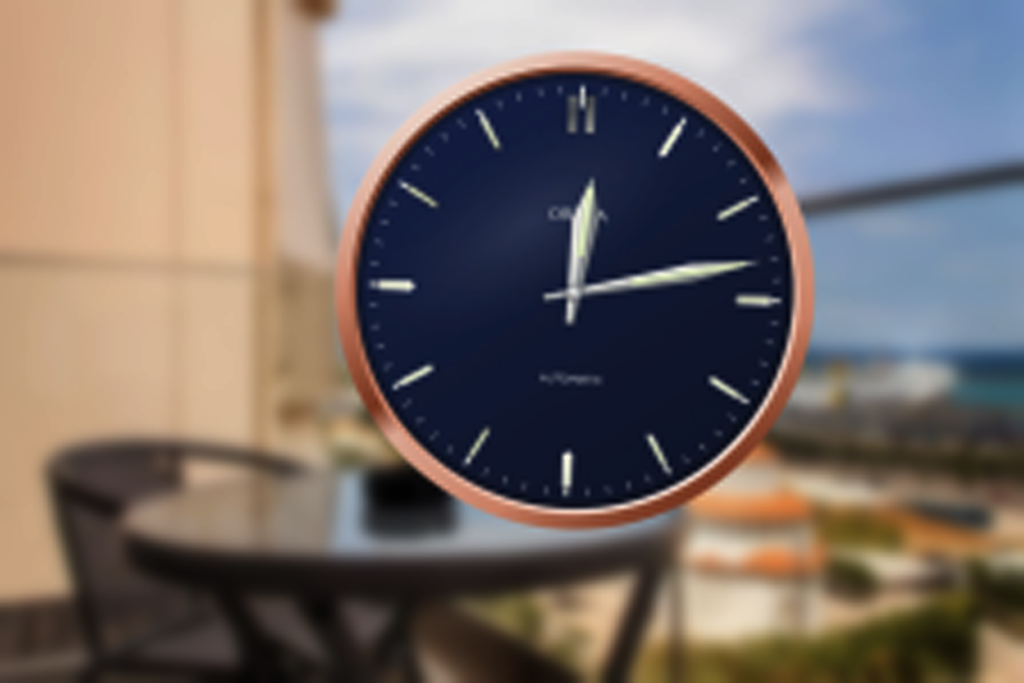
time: 12.13
